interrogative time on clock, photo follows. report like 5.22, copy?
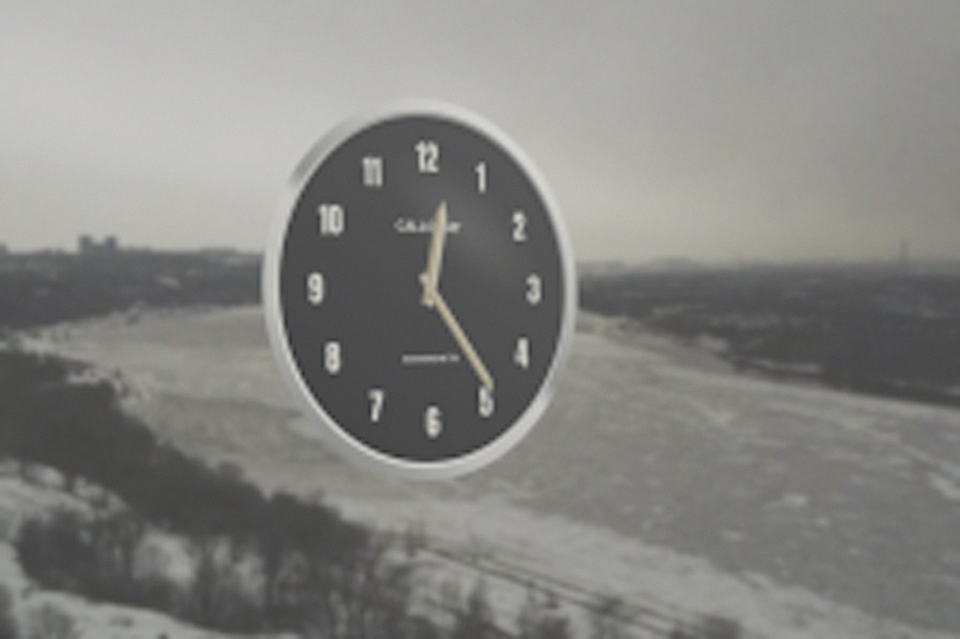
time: 12.24
